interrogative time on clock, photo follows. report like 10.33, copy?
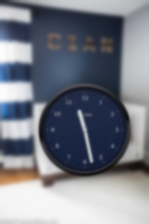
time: 11.28
